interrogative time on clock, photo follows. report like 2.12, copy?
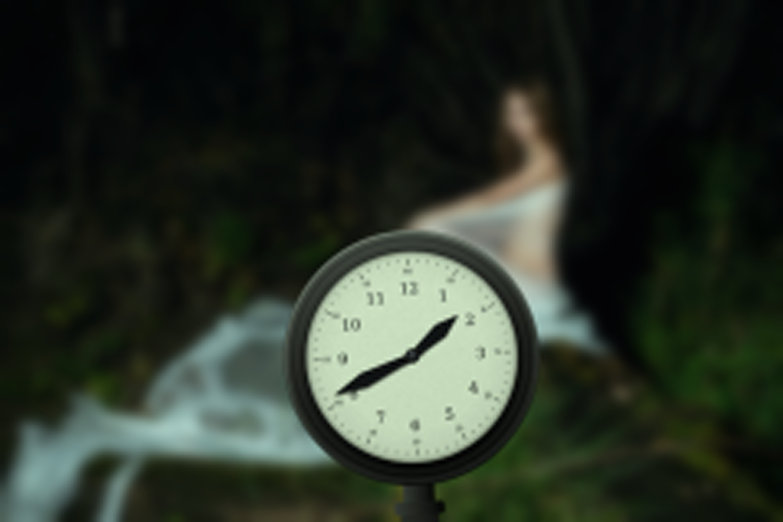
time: 1.41
